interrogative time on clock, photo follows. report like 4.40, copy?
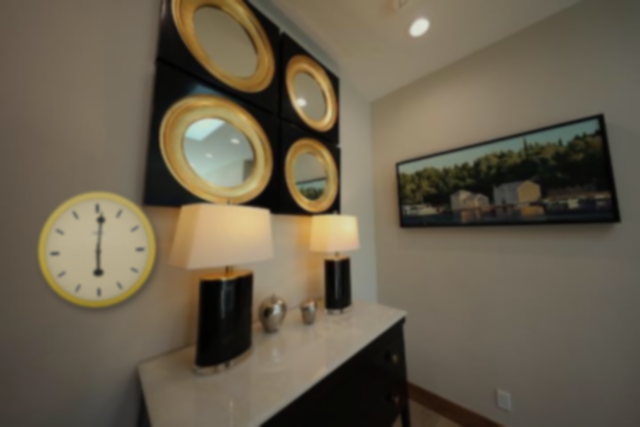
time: 6.01
